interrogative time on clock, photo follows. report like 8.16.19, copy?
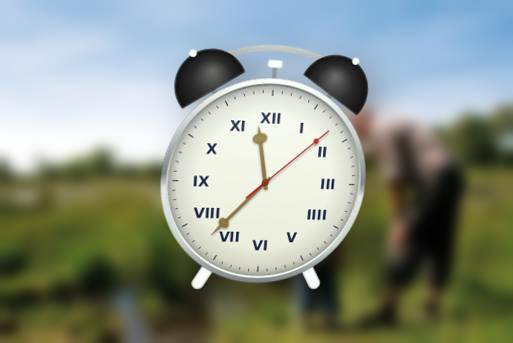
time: 11.37.08
